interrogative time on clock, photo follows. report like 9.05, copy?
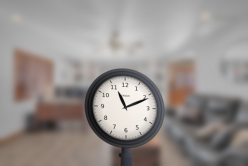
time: 11.11
